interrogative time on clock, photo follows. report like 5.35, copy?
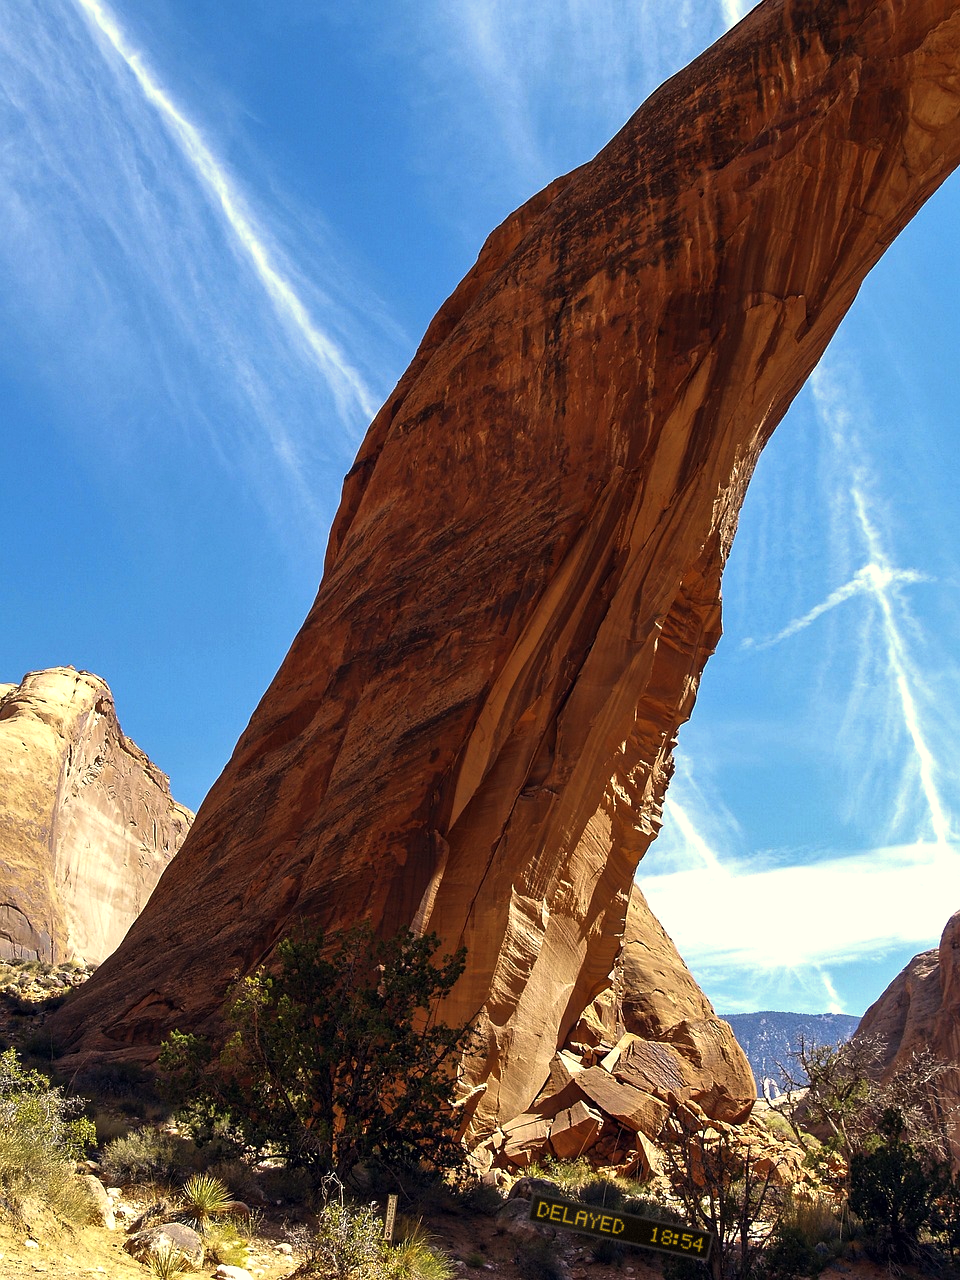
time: 18.54
